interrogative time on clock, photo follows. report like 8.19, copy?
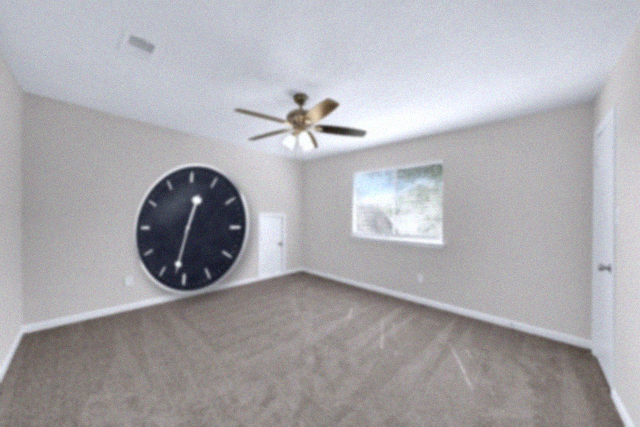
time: 12.32
